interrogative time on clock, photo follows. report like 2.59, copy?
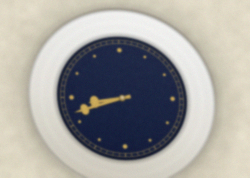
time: 8.42
